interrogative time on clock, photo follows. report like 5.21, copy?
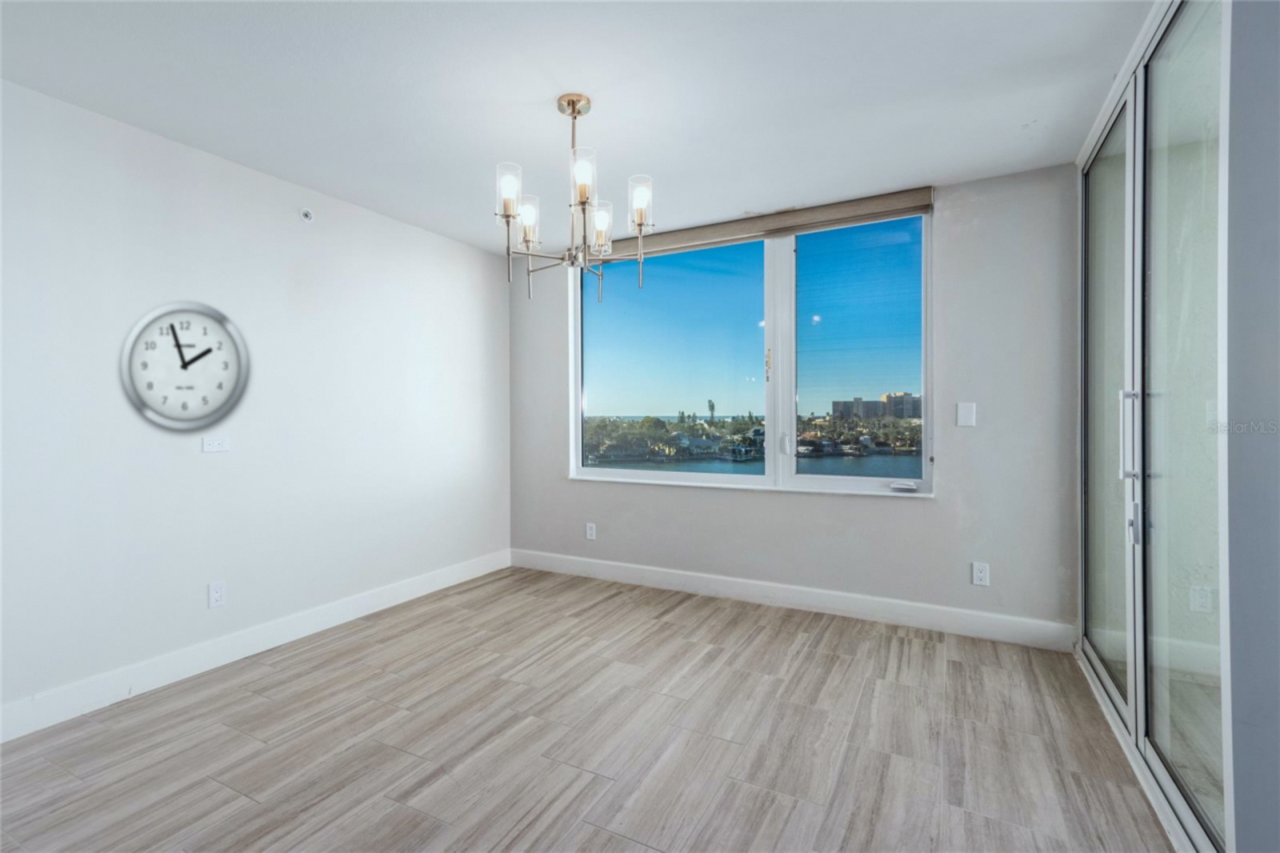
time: 1.57
